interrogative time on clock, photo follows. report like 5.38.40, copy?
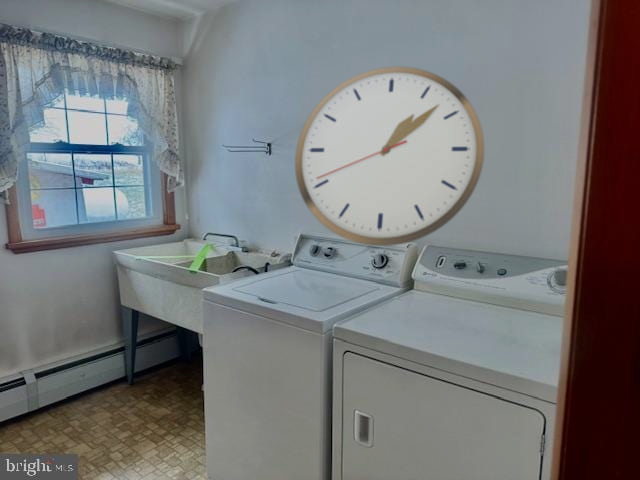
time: 1.07.41
